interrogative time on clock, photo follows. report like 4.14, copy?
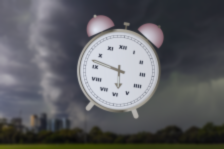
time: 5.47
